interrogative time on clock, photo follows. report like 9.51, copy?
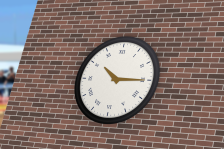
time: 10.15
